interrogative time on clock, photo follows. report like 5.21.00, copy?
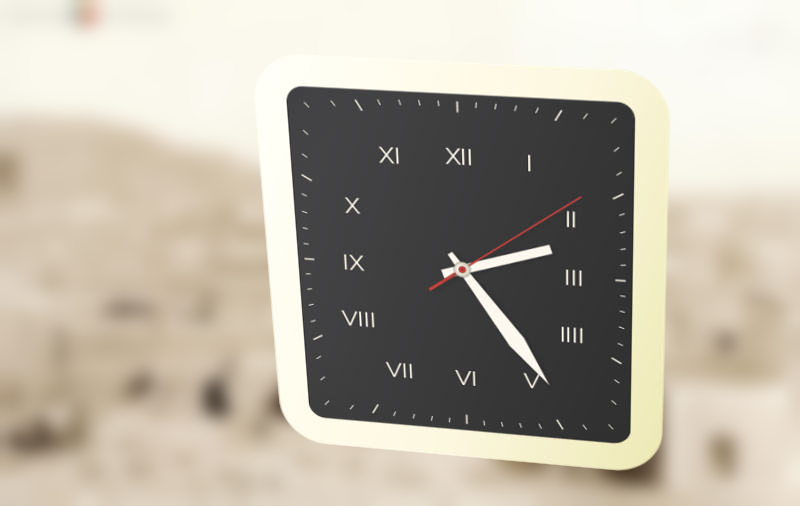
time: 2.24.09
